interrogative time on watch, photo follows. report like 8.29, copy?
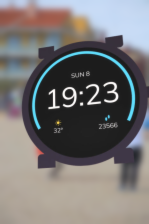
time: 19.23
